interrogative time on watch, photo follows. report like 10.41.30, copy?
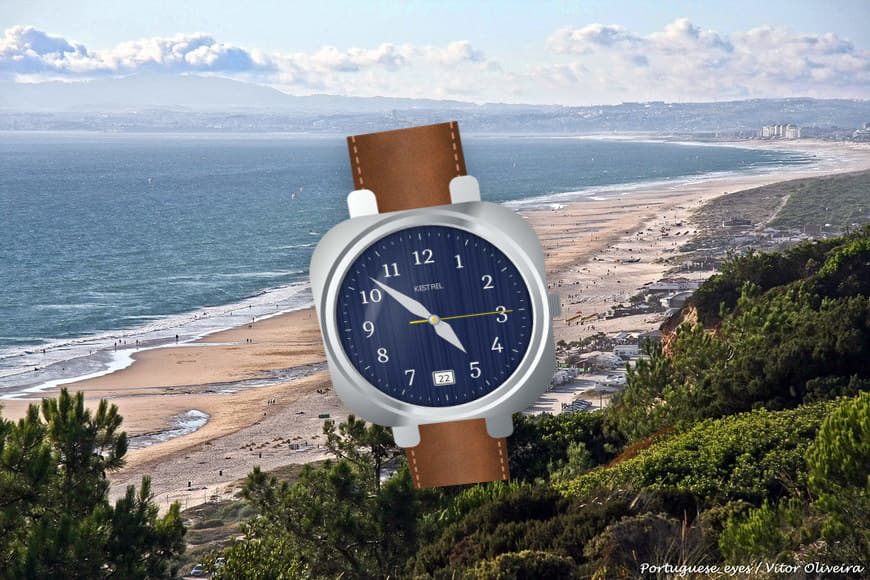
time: 4.52.15
